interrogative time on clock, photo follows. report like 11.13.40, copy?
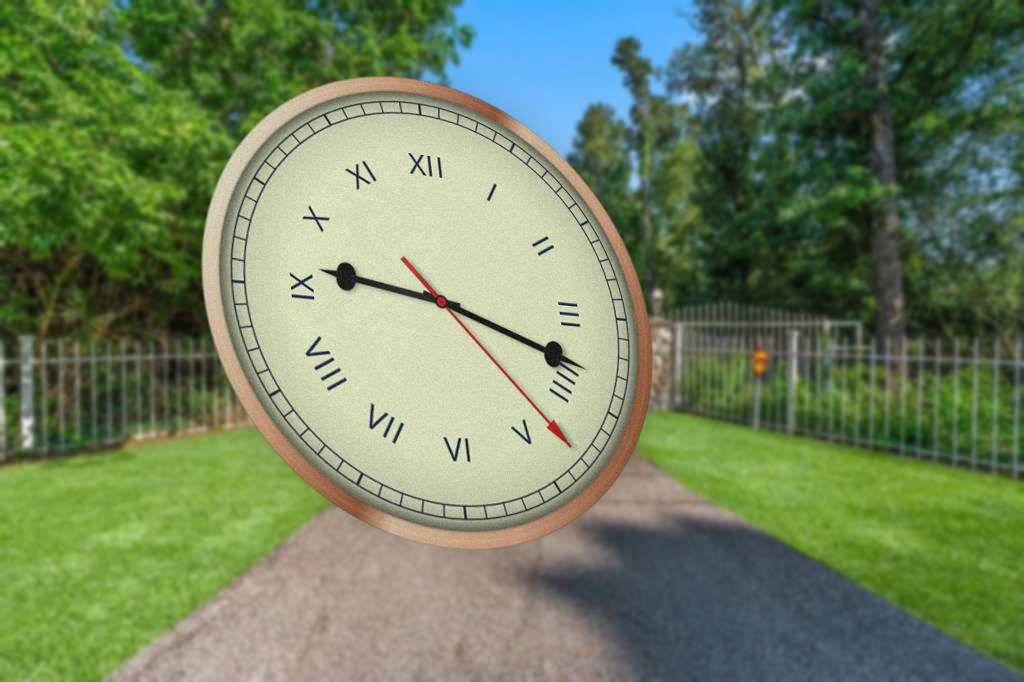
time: 9.18.23
